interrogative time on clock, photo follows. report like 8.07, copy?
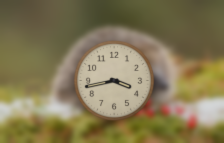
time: 3.43
